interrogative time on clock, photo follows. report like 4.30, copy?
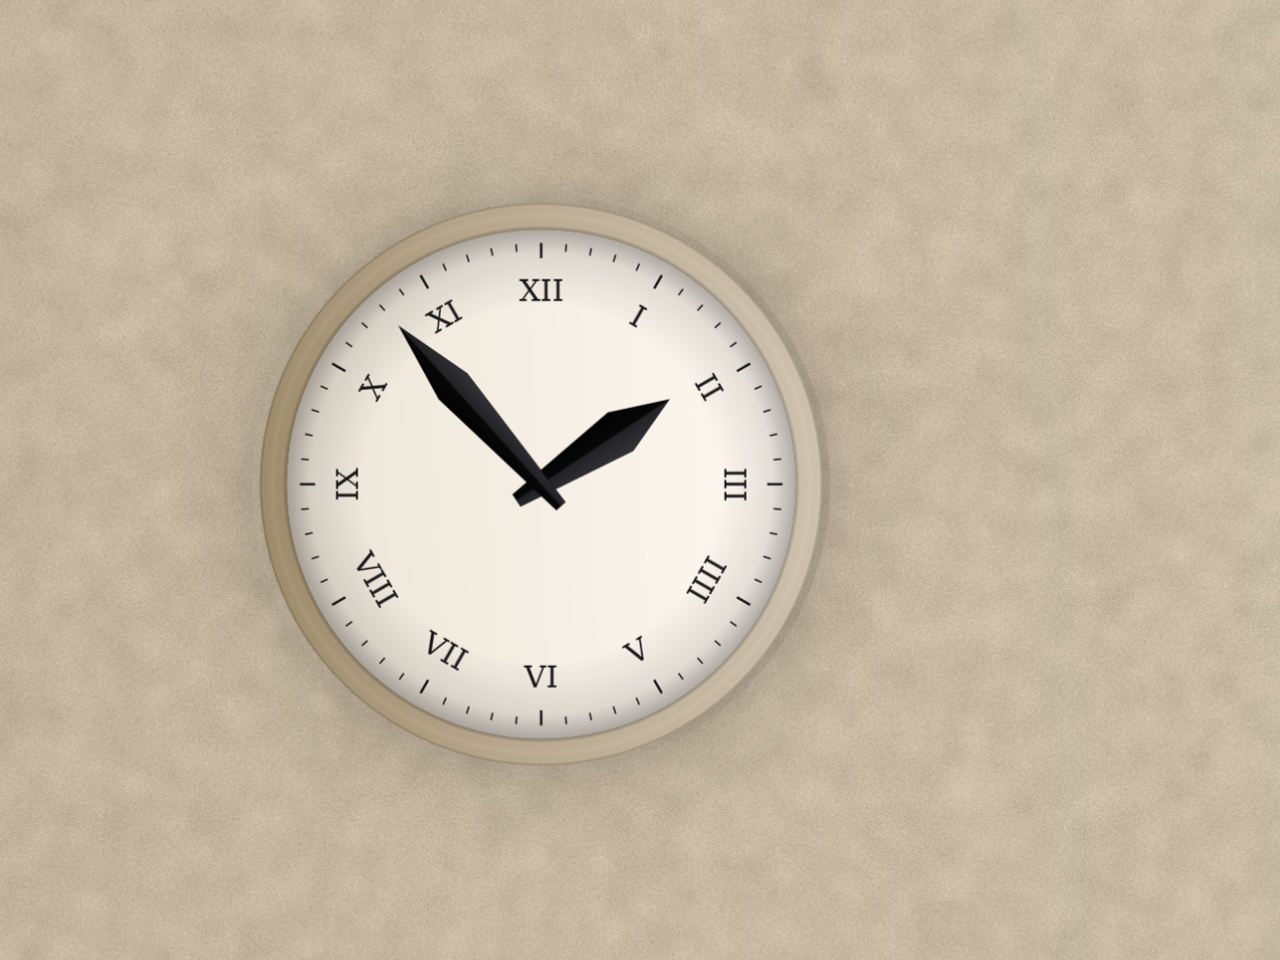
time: 1.53
